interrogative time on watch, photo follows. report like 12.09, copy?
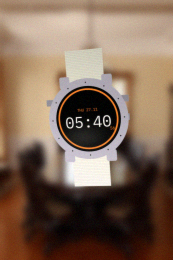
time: 5.40
